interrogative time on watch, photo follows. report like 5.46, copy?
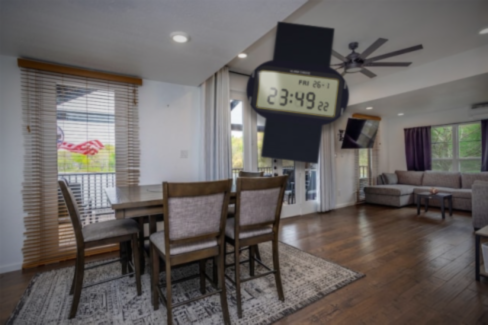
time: 23.49
